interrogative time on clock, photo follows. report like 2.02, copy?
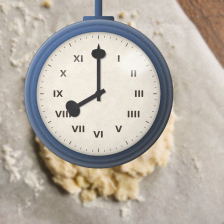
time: 8.00
